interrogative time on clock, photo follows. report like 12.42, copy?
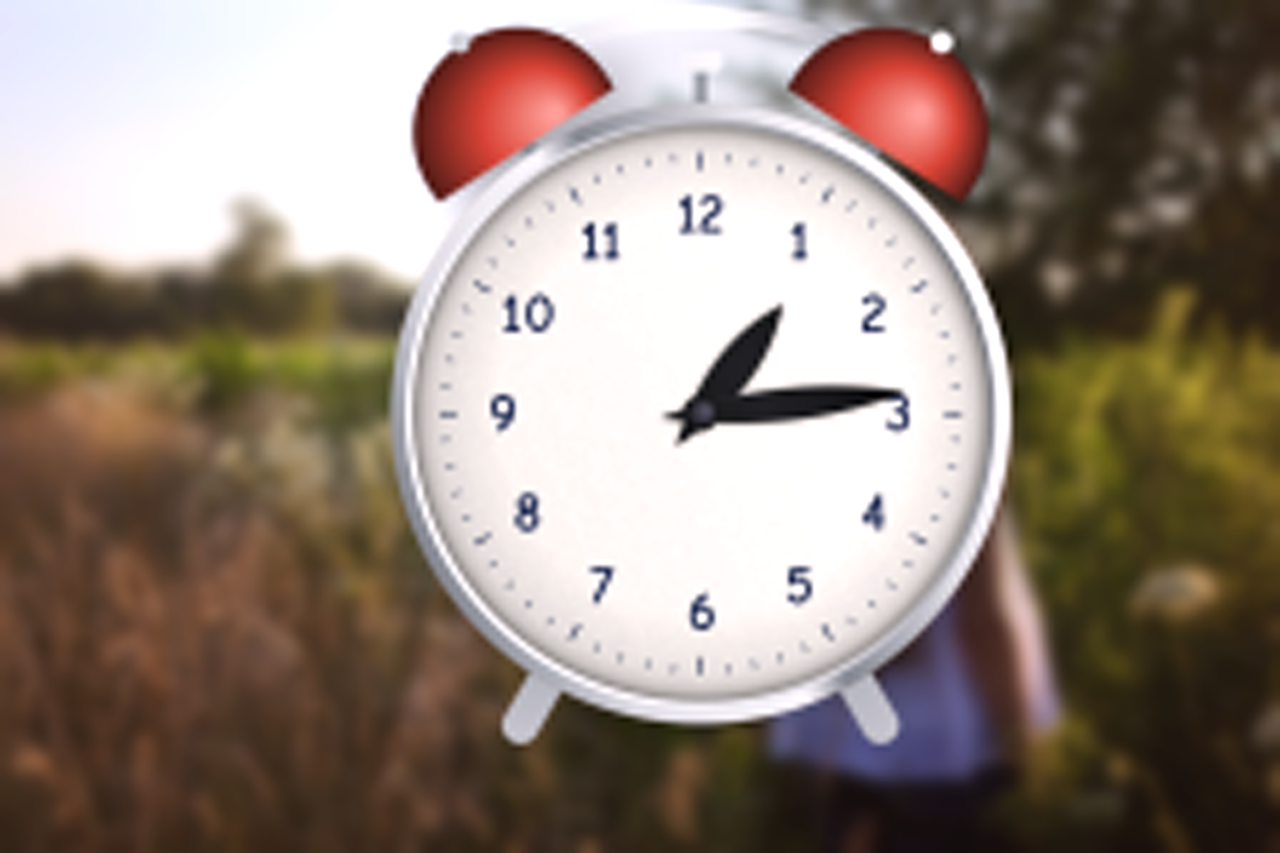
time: 1.14
